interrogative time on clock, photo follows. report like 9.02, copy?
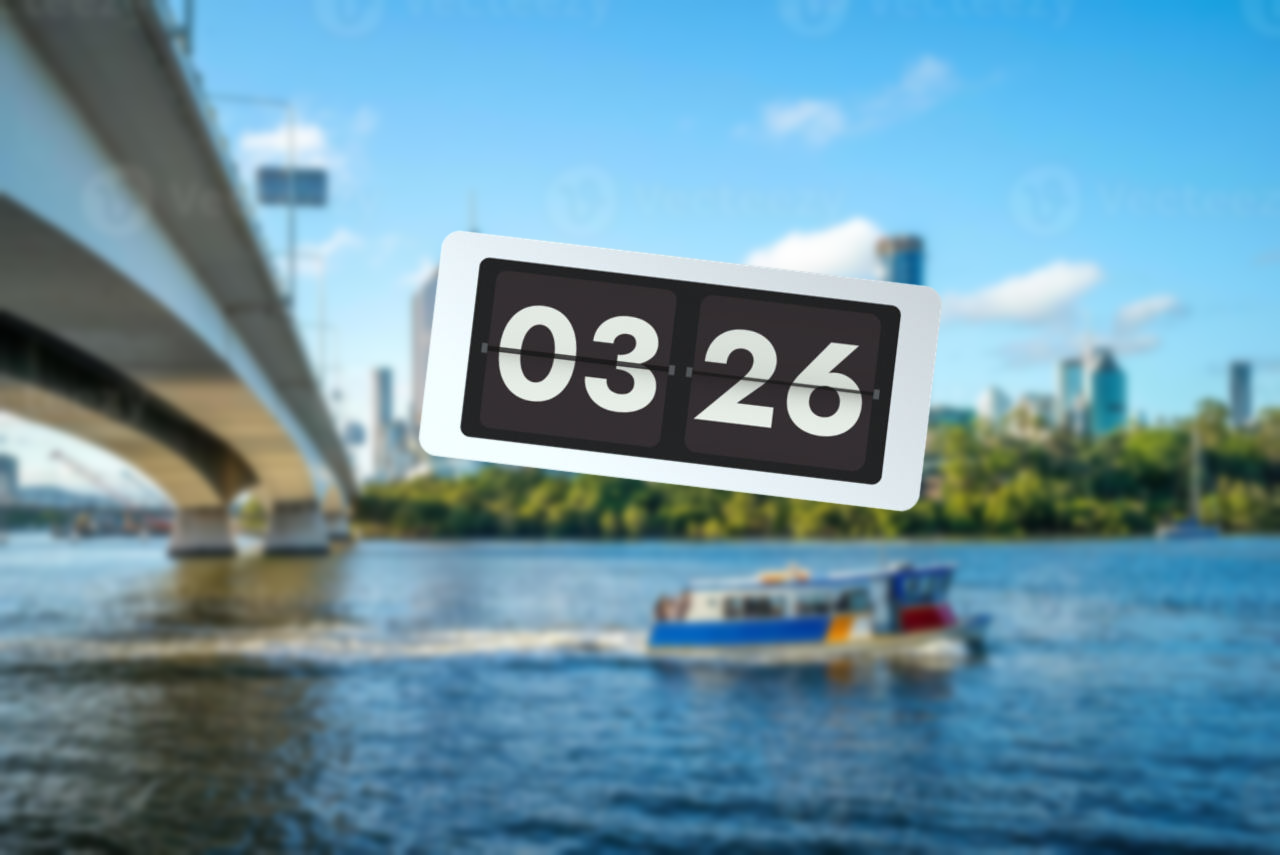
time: 3.26
